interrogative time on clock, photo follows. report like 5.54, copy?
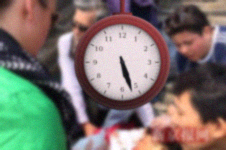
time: 5.27
